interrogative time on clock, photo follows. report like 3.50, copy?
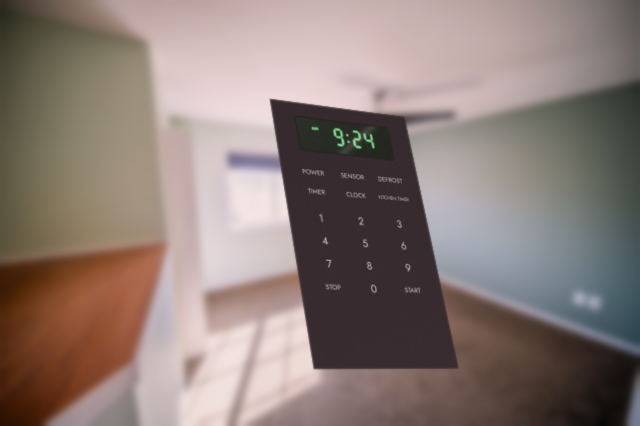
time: 9.24
